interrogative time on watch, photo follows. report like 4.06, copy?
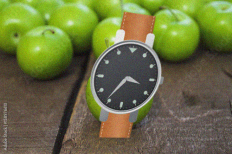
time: 3.36
